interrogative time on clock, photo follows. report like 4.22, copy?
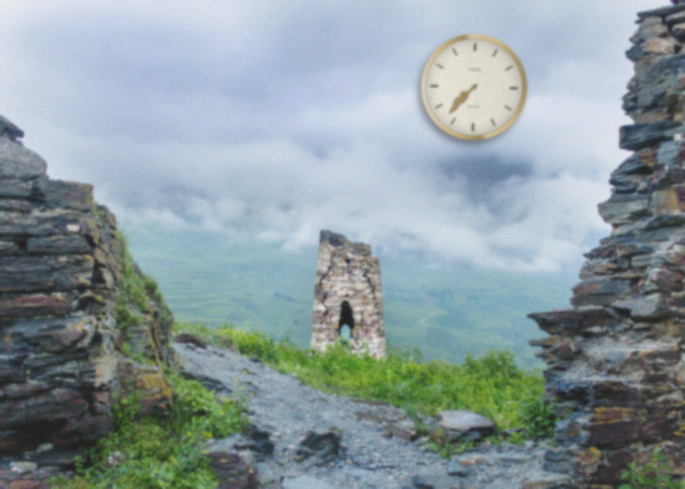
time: 7.37
